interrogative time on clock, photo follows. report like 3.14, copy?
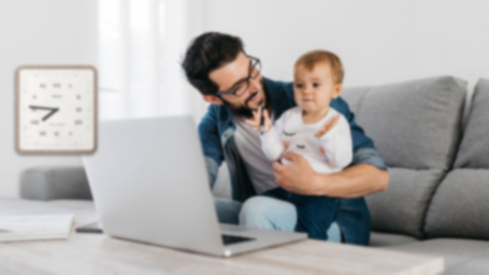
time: 7.46
